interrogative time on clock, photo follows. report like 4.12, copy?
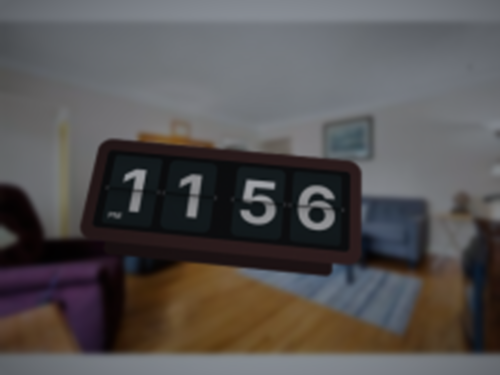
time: 11.56
